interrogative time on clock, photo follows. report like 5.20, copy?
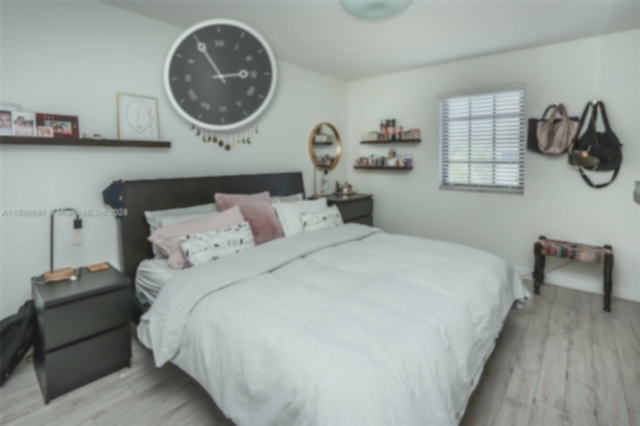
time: 2.55
